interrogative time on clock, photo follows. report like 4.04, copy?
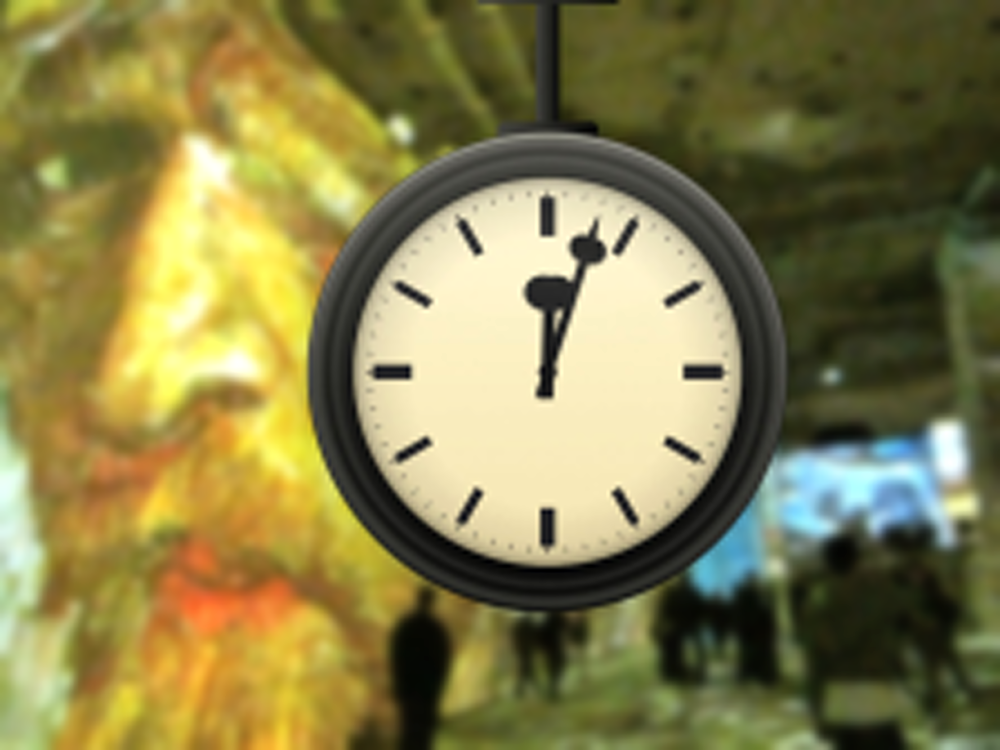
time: 12.03
